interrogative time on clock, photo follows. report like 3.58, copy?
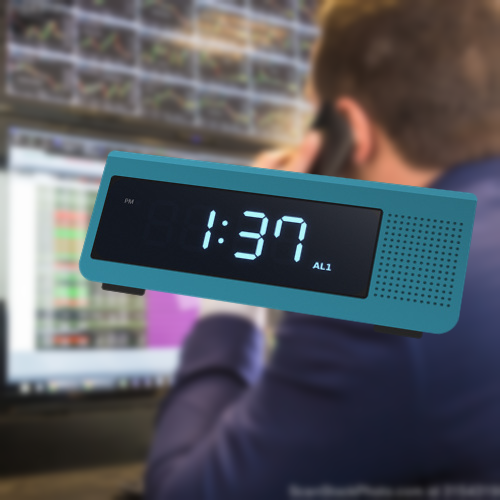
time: 1.37
